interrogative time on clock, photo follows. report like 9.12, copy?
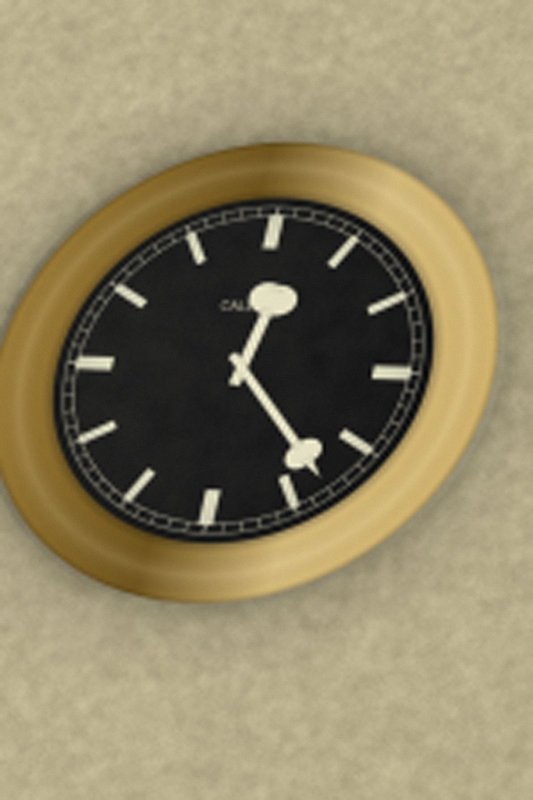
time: 12.23
